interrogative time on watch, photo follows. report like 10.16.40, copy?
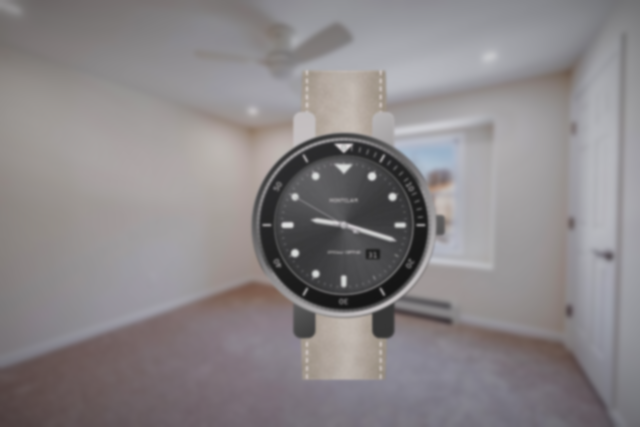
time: 9.17.50
